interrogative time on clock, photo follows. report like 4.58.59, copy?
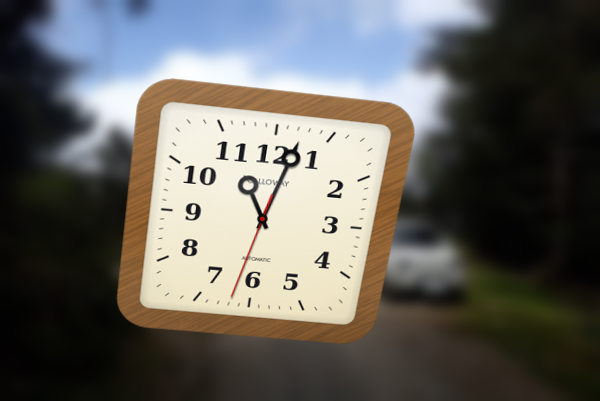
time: 11.02.32
